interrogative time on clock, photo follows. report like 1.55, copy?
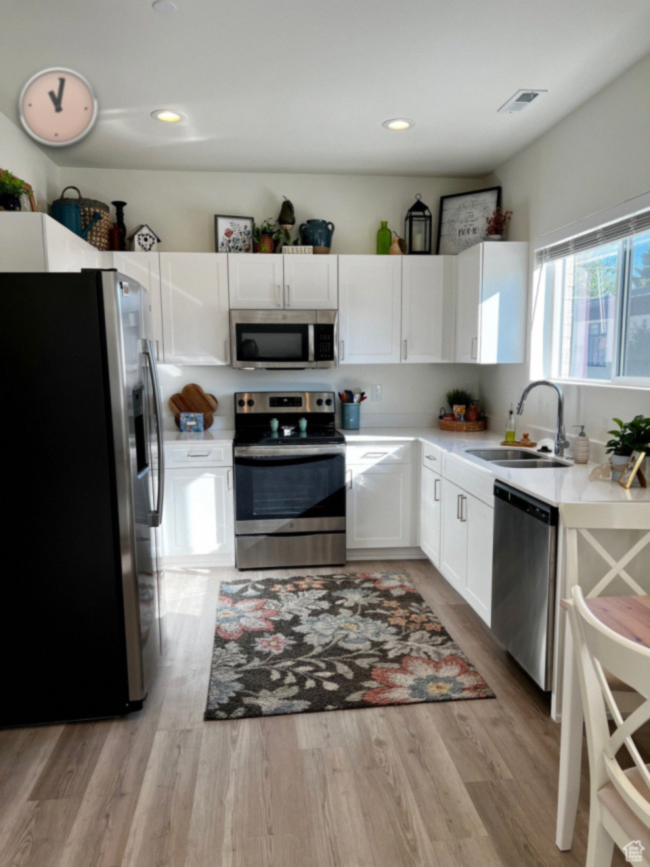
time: 11.01
